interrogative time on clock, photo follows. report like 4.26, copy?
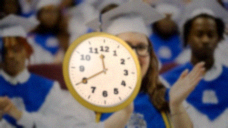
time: 11.40
